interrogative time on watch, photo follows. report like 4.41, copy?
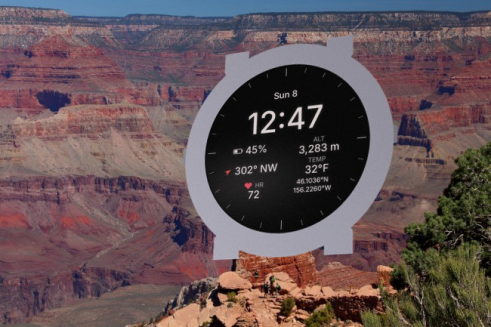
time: 12.47
